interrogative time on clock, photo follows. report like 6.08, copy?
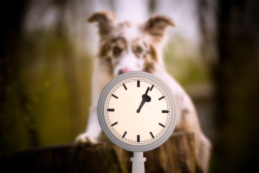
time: 1.04
